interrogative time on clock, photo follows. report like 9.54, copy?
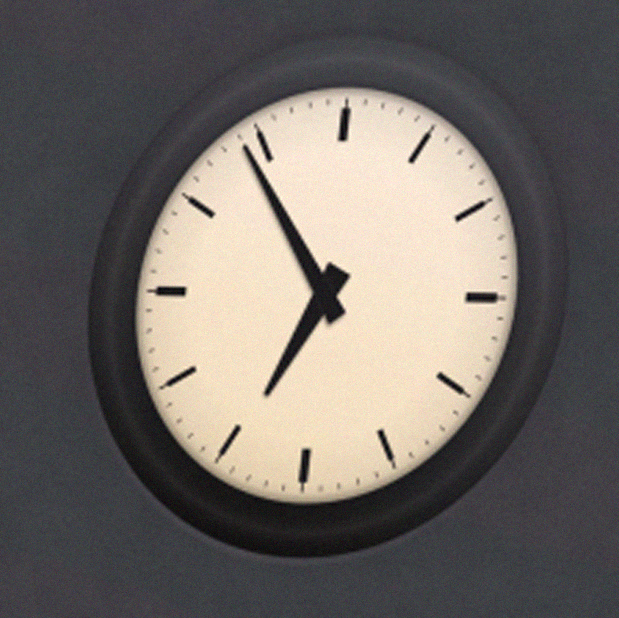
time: 6.54
